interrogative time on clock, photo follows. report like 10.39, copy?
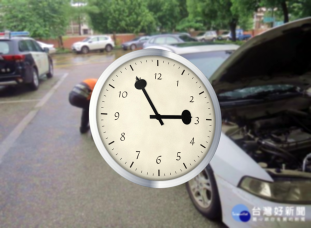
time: 2.55
